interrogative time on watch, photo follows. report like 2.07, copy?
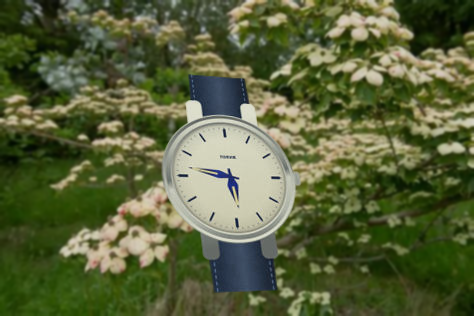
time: 5.47
